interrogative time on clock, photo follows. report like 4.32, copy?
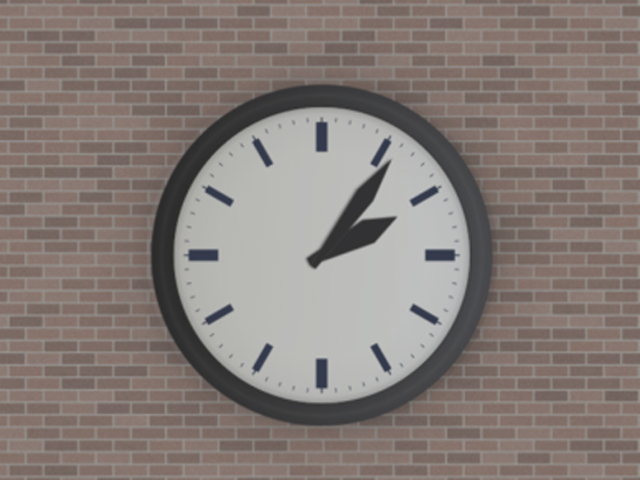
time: 2.06
